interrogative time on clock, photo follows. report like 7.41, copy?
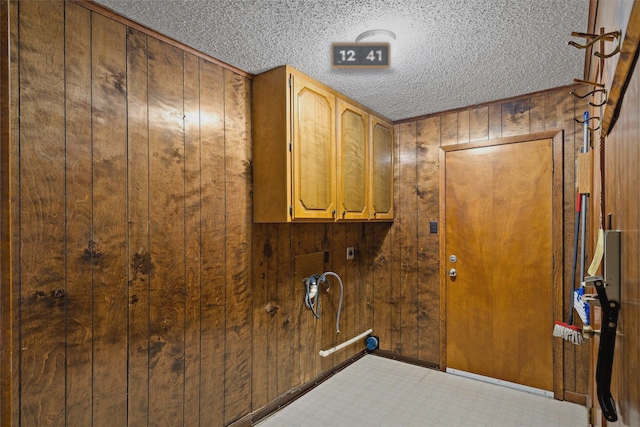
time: 12.41
